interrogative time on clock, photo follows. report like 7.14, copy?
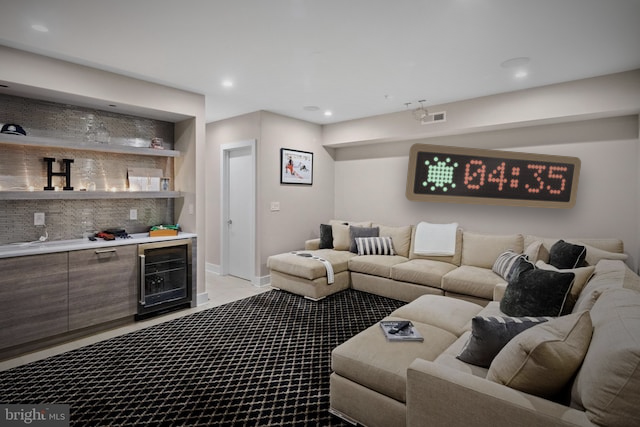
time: 4.35
